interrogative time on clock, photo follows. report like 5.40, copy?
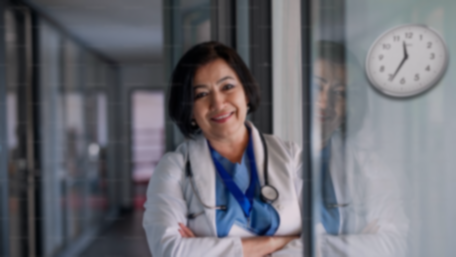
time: 11.34
